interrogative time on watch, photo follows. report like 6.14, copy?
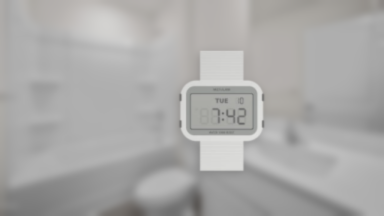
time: 7.42
